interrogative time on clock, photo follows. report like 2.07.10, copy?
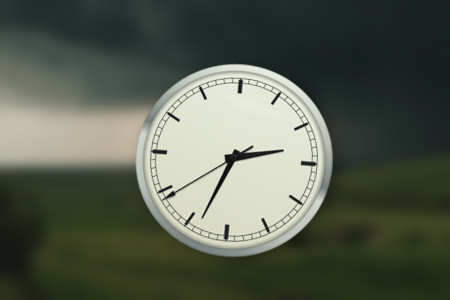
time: 2.33.39
